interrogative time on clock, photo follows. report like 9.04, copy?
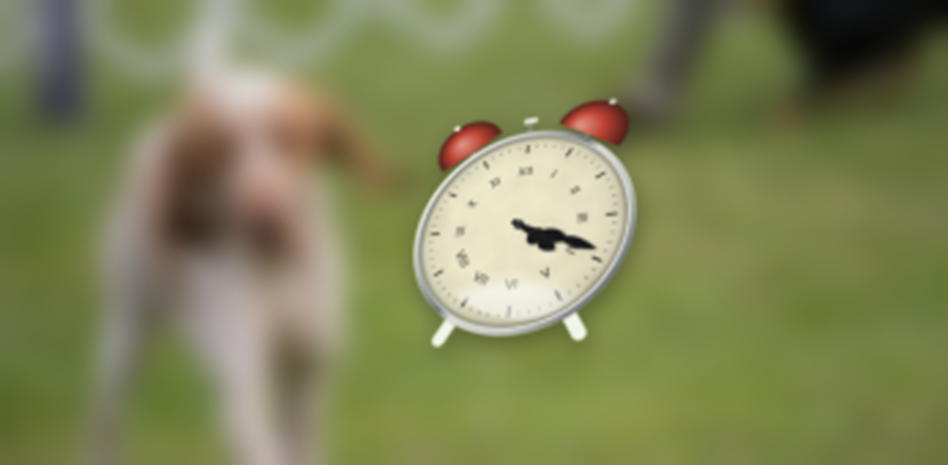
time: 4.19
